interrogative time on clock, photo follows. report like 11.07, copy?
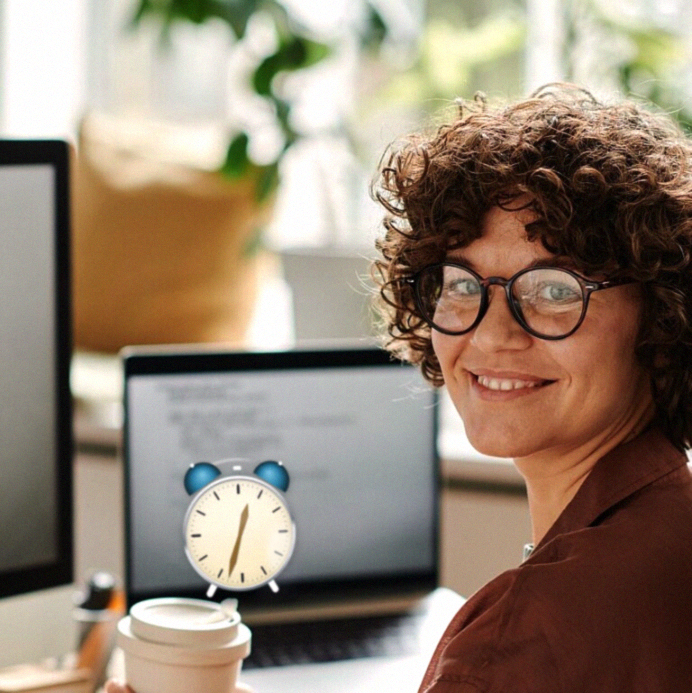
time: 12.33
